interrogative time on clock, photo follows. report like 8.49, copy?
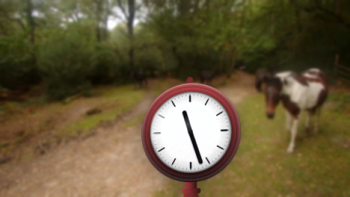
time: 11.27
